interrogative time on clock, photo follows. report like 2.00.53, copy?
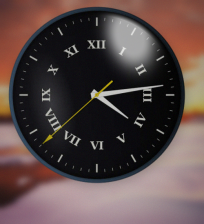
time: 4.13.38
